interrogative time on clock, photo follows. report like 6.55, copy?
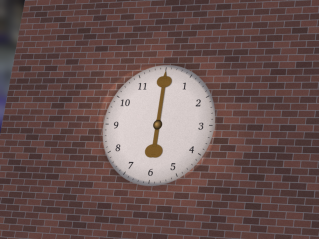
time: 6.00
